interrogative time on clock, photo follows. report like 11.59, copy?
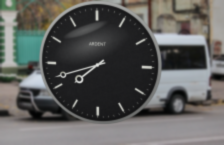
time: 7.42
